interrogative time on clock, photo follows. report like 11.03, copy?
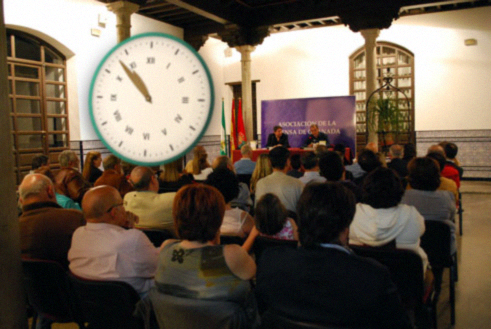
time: 10.53
